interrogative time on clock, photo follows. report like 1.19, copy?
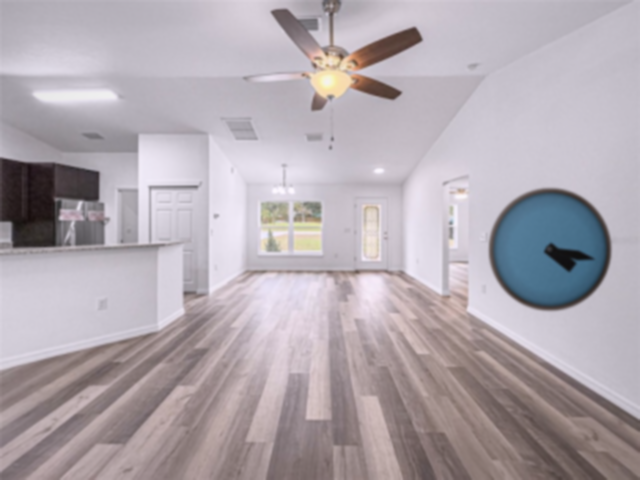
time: 4.17
